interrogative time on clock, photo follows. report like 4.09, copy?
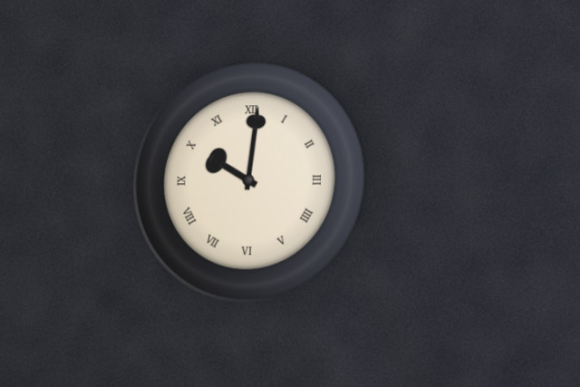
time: 10.01
